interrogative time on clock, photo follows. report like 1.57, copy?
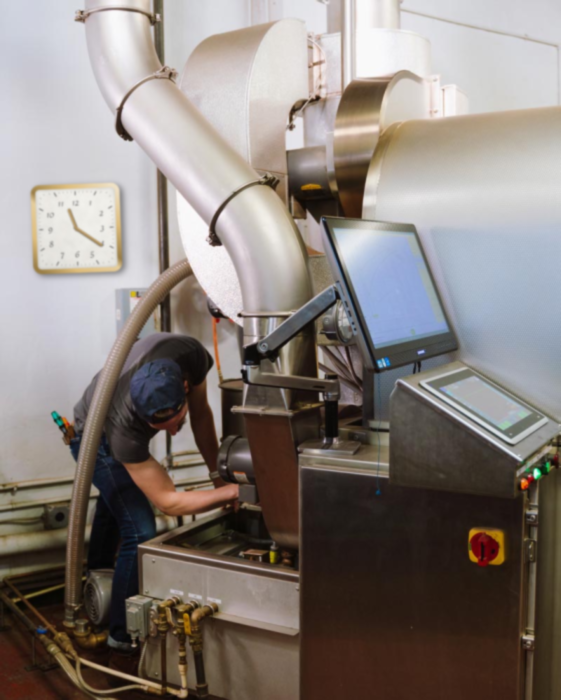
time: 11.21
